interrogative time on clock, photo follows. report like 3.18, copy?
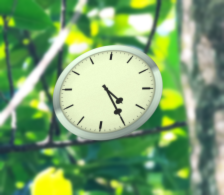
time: 4.25
